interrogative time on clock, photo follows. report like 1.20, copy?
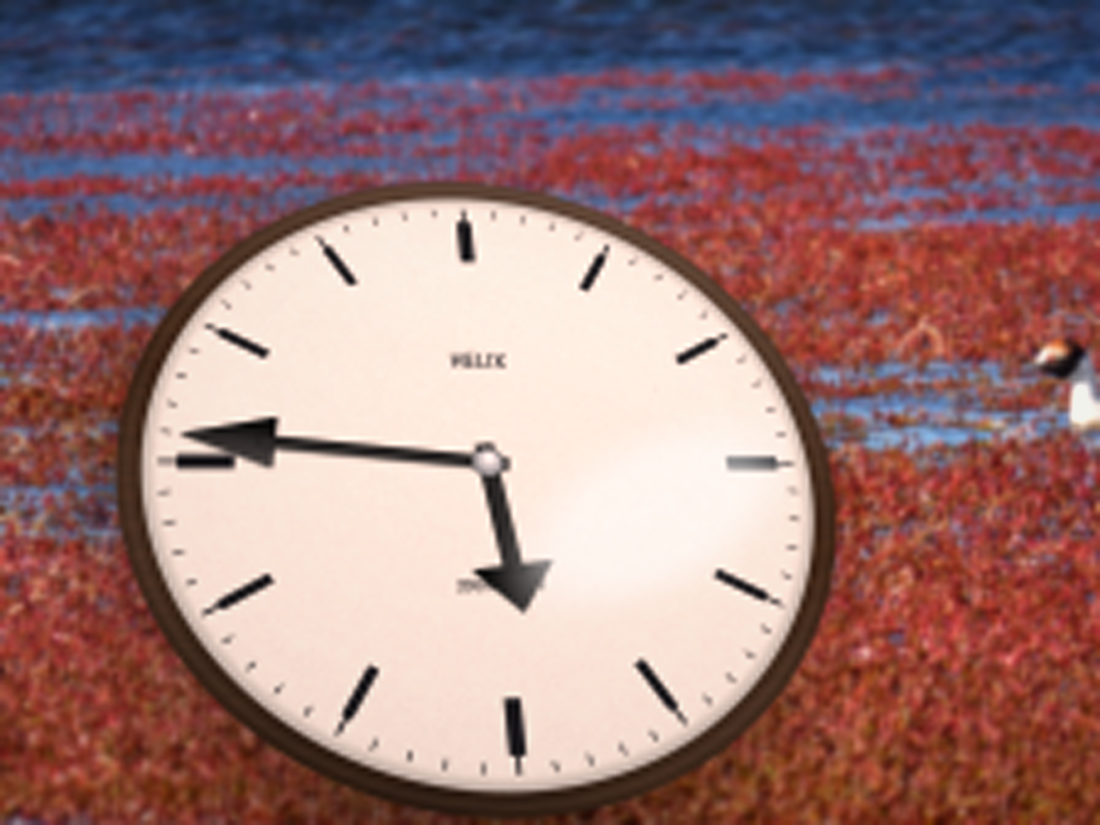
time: 5.46
